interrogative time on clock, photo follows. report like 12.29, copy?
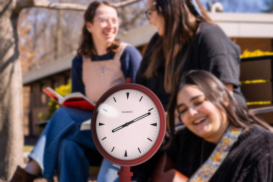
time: 8.11
